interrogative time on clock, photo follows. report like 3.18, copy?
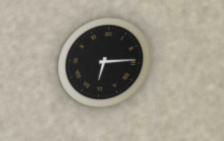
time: 6.14
